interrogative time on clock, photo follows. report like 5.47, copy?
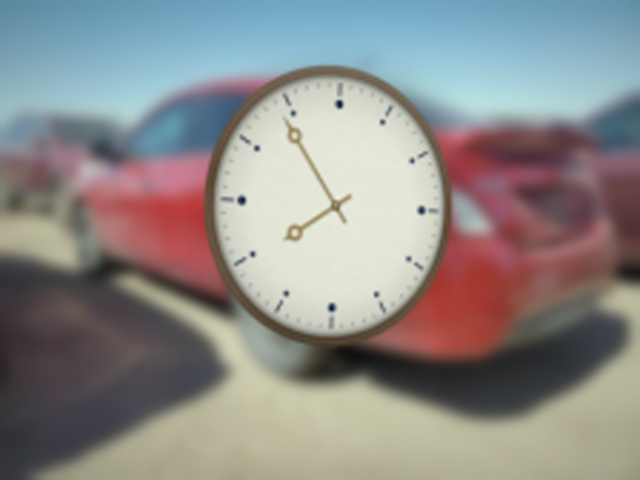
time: 7.54
